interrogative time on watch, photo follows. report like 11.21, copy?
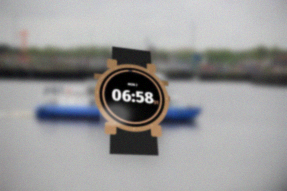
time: 6.58
